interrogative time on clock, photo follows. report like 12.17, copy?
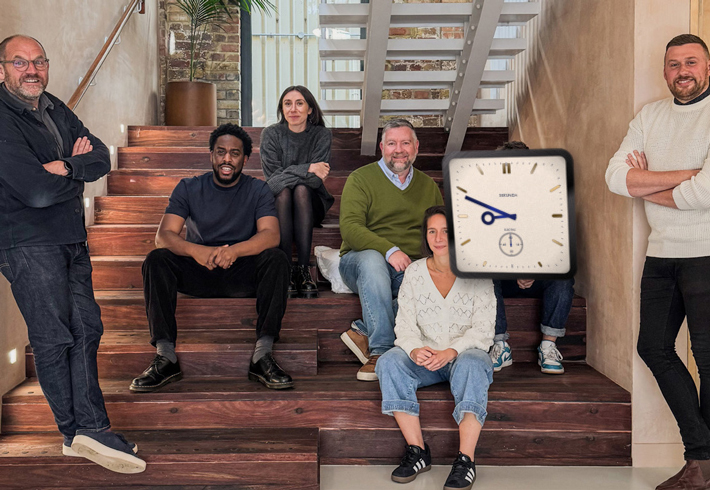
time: 8.49
